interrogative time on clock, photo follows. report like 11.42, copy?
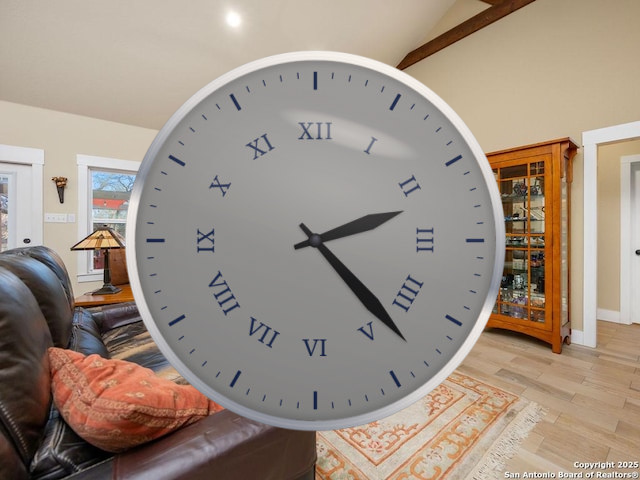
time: 2.23
